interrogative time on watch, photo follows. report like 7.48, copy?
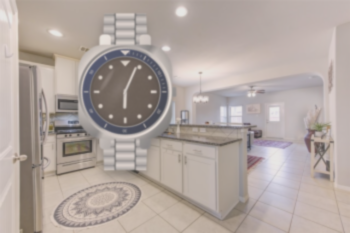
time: 6.04
